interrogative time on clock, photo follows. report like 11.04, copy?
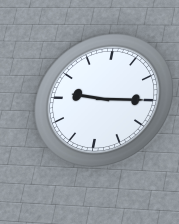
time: 9.15
